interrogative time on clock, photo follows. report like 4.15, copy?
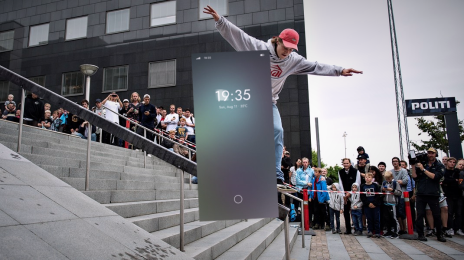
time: 19.35
